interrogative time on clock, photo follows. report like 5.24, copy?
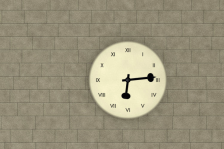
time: 6.14
